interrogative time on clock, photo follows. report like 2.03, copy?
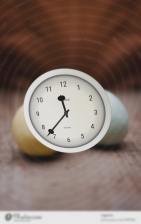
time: 11.37
